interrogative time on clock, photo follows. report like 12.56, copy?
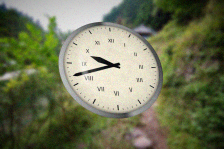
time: 9.42
